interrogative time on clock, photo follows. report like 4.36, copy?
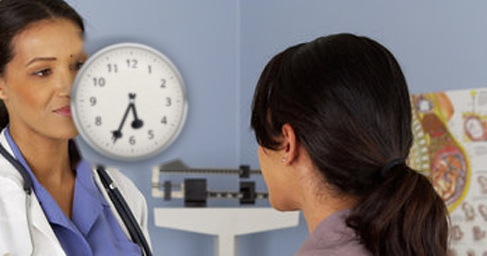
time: 5.34
